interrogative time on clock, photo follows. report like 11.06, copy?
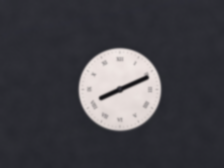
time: 8.11
